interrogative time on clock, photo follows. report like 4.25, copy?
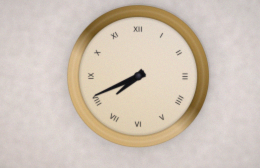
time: 7.41
